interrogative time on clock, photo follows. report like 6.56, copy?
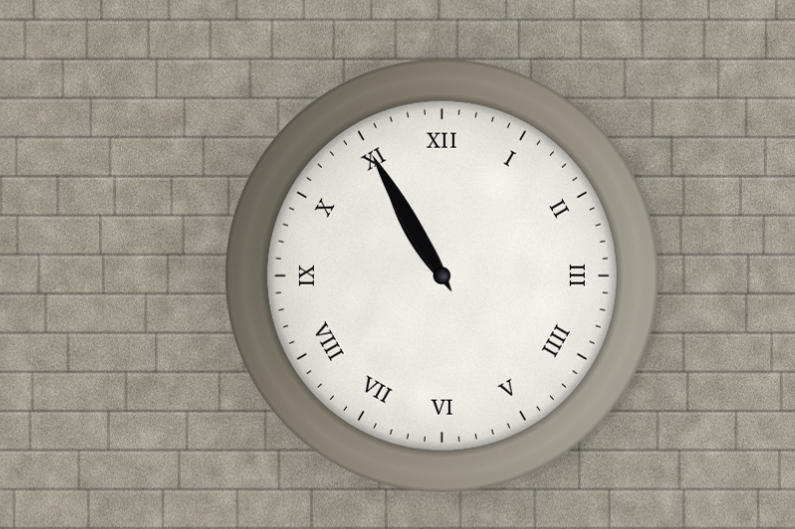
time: 10.55
